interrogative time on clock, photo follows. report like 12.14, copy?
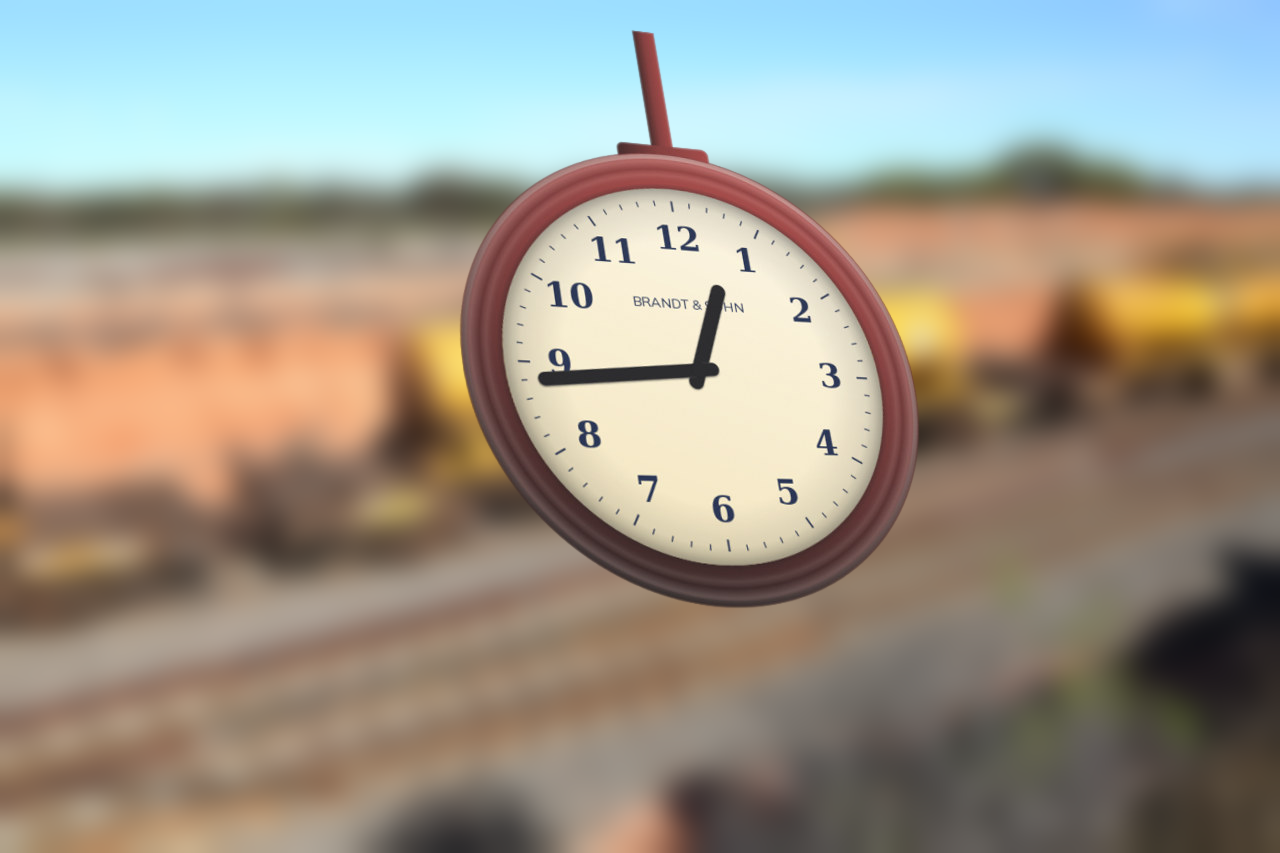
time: 12.44
